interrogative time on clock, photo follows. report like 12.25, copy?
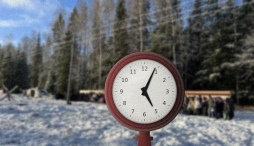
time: 5.04
